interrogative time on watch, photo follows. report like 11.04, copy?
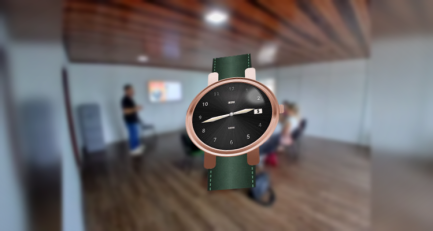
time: 2.43
